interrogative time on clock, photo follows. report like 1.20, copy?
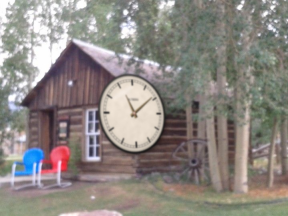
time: 11.09
